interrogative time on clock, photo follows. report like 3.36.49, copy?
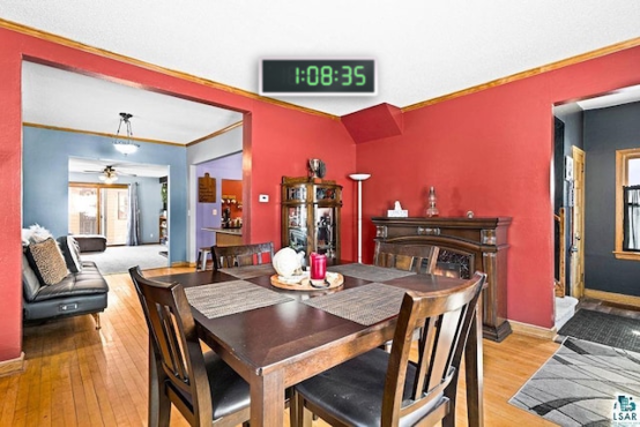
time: 1.08.35
